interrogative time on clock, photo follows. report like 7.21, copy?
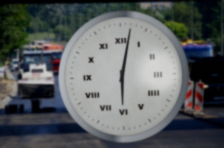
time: 6.02
